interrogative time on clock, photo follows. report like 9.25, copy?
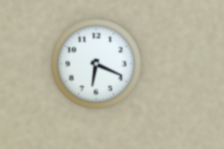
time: 6.19
